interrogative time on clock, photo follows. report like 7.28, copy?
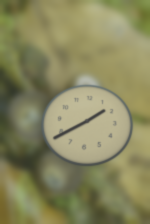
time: 1.39
